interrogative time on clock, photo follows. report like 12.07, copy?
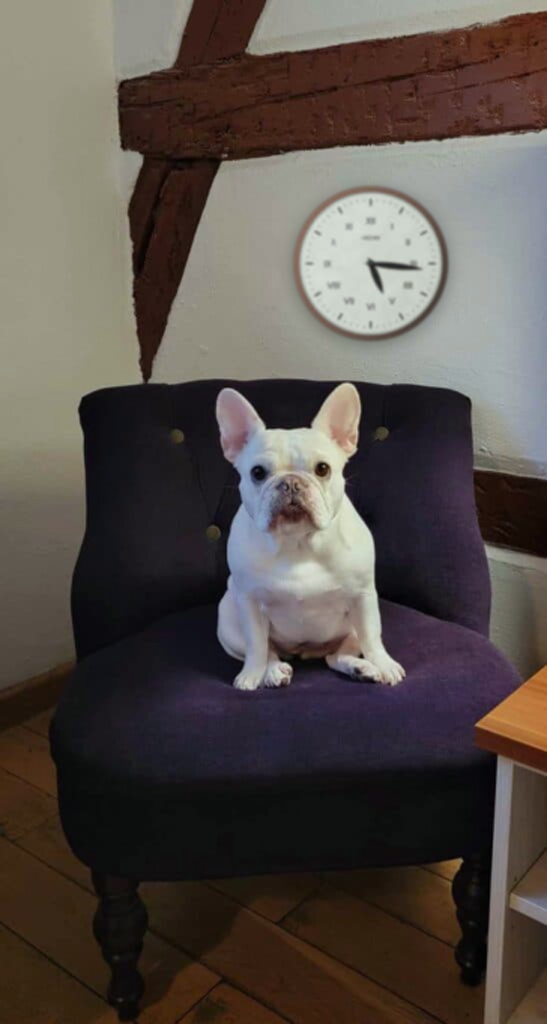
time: 5.16
